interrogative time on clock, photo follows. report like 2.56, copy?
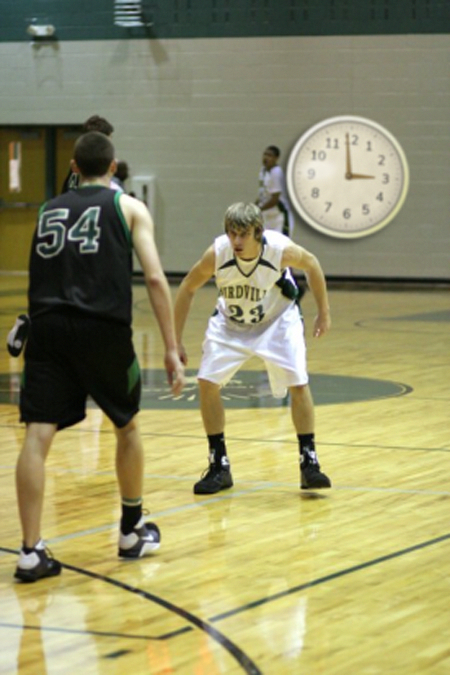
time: 2.59
